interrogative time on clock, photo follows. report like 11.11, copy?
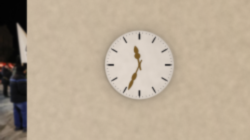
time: 11.34
